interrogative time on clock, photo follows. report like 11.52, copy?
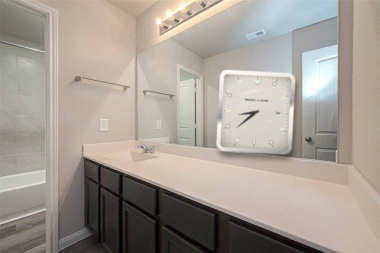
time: 8.38
